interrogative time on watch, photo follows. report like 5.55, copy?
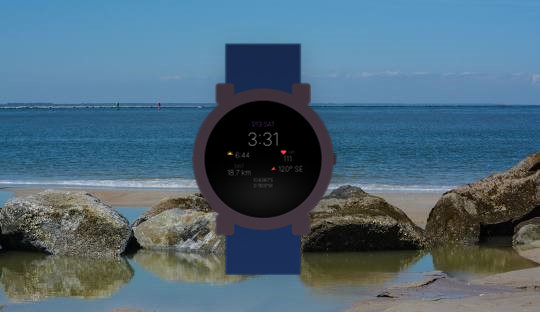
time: 3.31
